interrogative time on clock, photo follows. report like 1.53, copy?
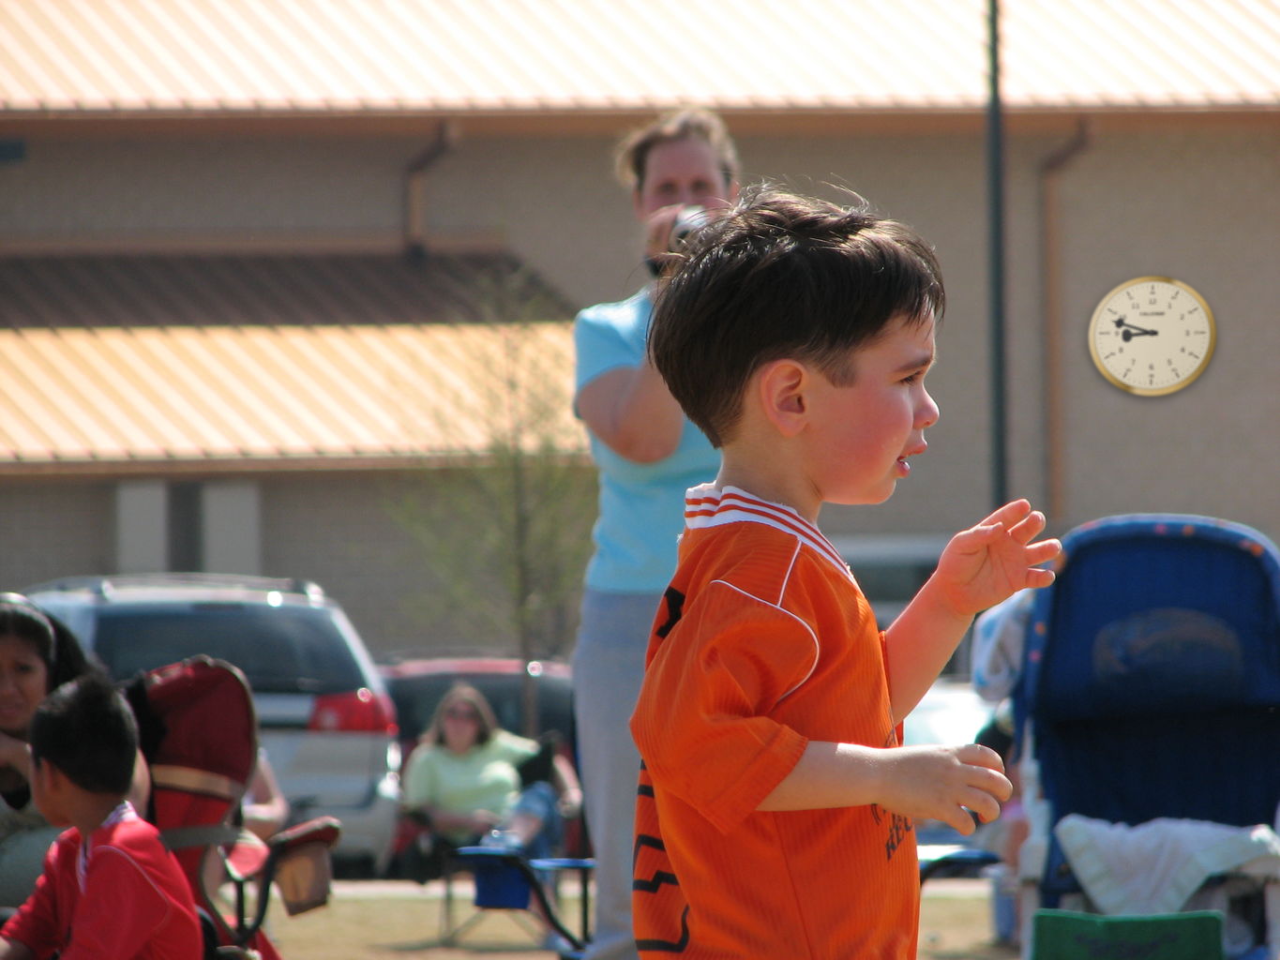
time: 8.48
